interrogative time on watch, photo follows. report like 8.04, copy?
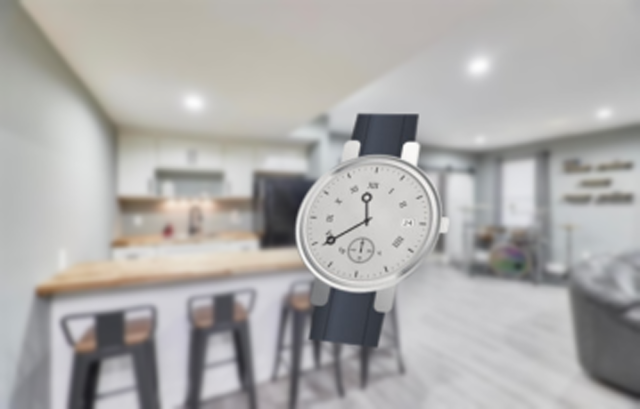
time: 11.39
